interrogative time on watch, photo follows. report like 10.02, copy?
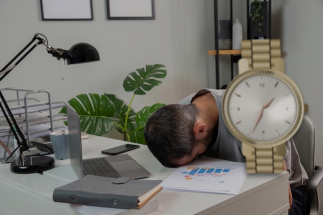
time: 1.34
